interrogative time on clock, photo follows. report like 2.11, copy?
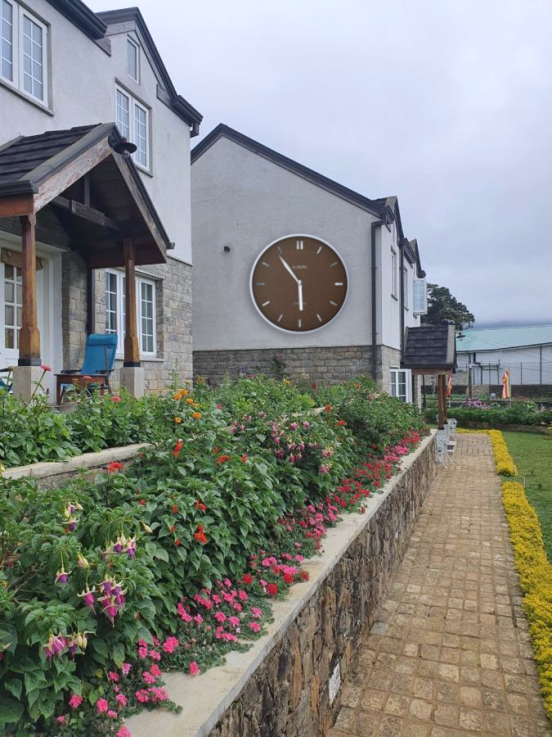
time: 5.54
